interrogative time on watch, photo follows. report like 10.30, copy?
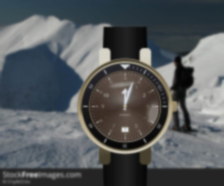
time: 12.03
